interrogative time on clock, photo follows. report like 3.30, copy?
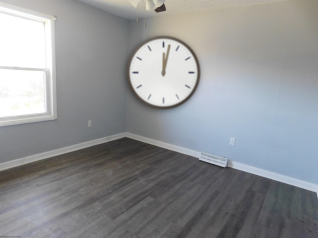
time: 12.02
